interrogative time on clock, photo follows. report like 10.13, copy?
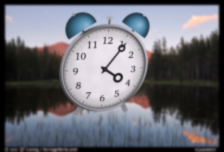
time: 4.06
